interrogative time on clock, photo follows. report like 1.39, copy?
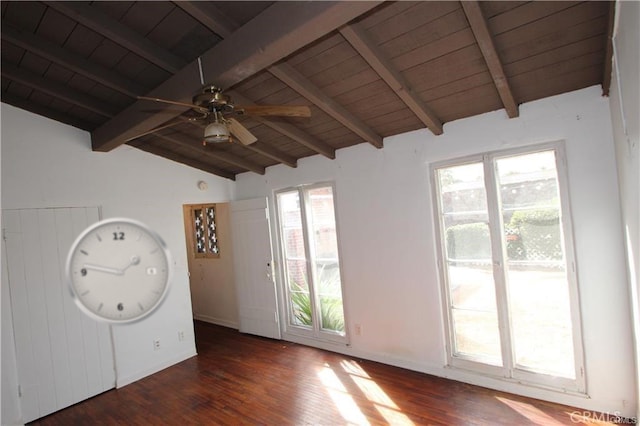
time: 1.47
